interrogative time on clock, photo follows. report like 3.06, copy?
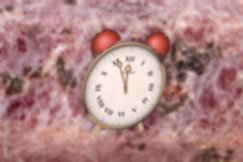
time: 11.56
